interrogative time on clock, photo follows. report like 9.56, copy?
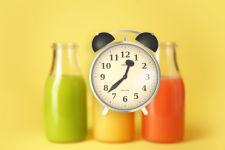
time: 12.38
